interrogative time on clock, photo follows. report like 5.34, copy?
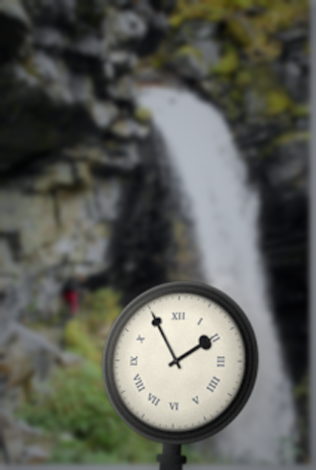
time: 1.55
